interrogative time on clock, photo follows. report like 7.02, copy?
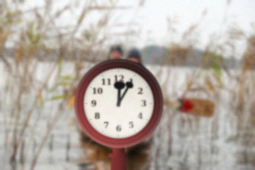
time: 12.05
